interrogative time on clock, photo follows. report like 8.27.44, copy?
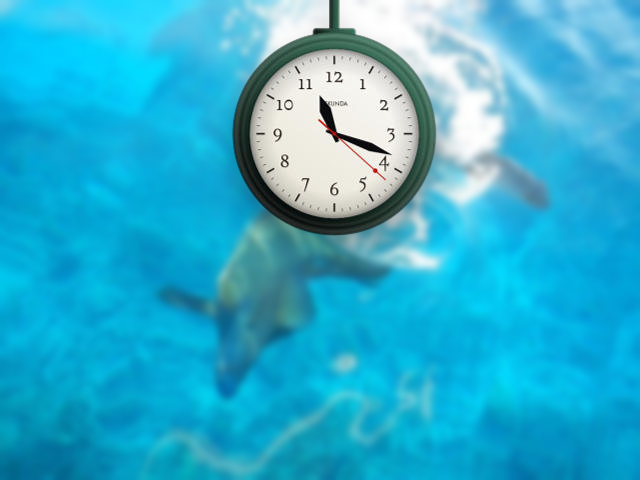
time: 11.18.22
